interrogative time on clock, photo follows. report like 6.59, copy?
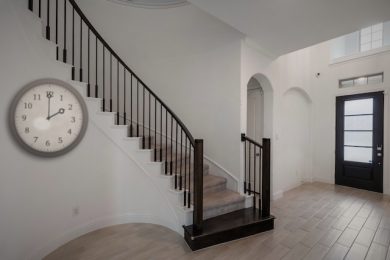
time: 2.00
